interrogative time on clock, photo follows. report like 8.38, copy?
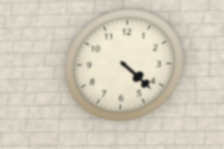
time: 4.22
